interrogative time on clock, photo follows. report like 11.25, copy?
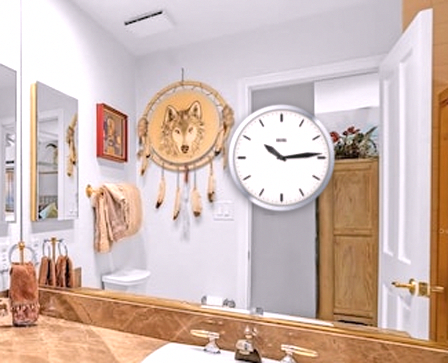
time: 10.14
